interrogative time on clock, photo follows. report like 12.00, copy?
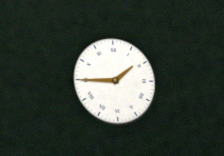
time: 1.45
